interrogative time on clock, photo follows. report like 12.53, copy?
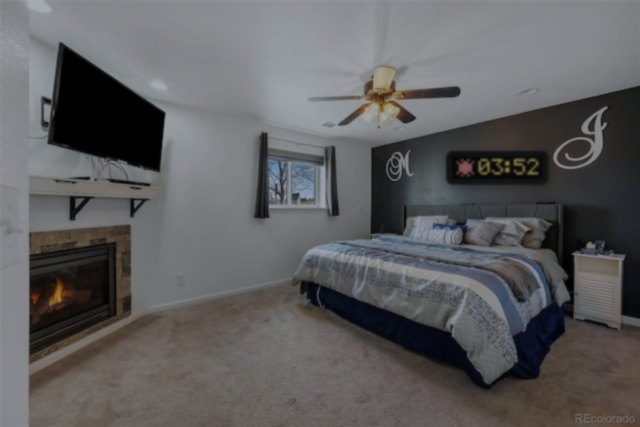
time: 3.52
